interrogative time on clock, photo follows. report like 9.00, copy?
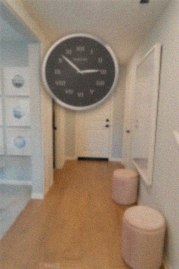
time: 2.52
